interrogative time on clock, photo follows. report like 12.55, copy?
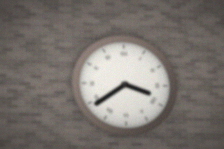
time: 3.39
